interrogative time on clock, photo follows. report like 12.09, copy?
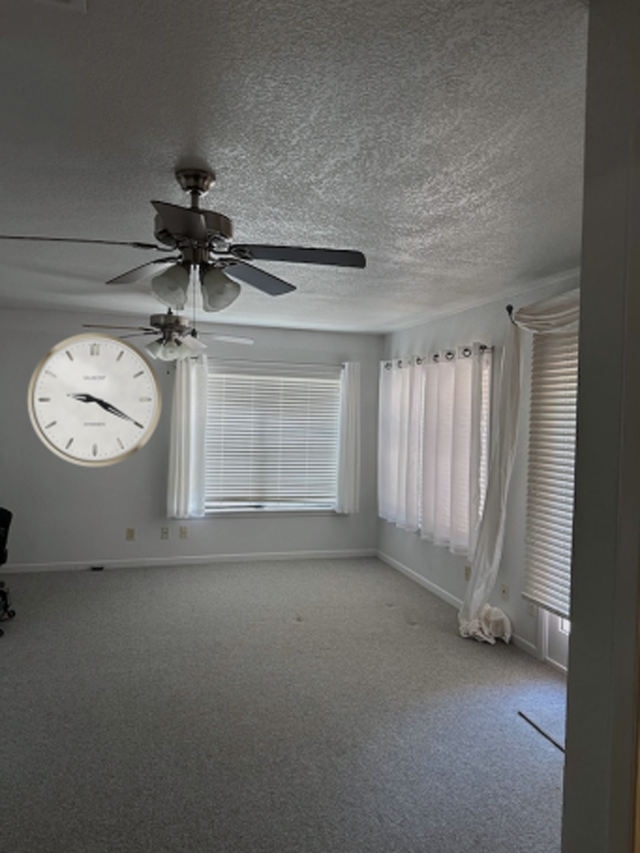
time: 9.20
